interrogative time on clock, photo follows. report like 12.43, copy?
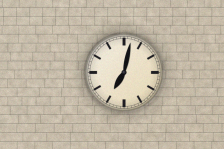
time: 7.02
